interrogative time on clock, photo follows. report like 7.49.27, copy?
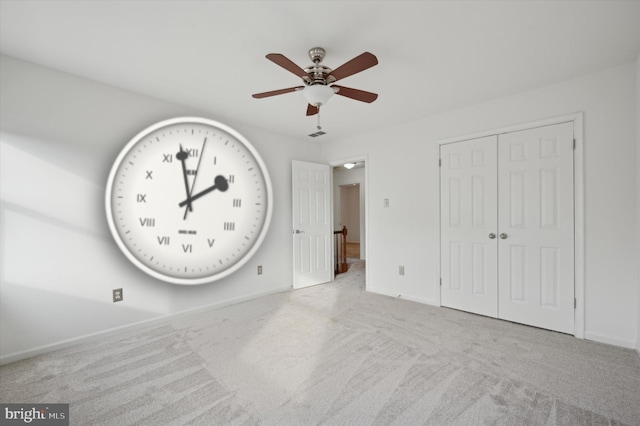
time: 1.58.02
